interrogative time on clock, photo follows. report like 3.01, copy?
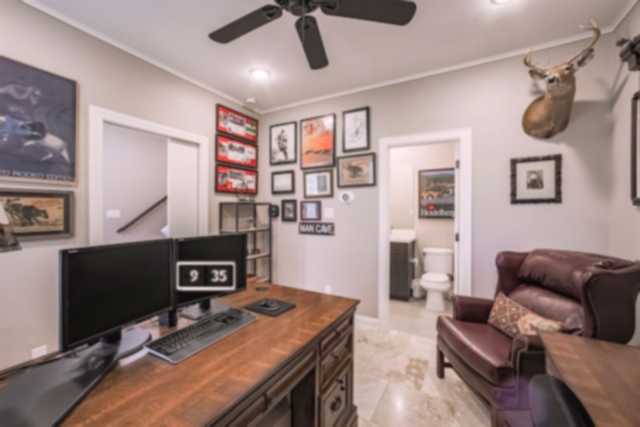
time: 9.35
